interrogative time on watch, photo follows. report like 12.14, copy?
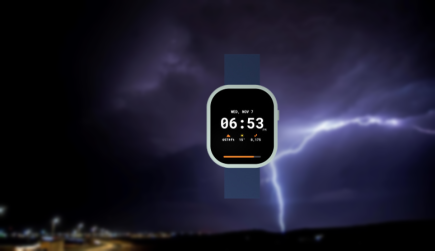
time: 6.53
